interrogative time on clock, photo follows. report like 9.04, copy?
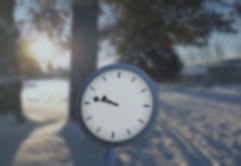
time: 9.47
